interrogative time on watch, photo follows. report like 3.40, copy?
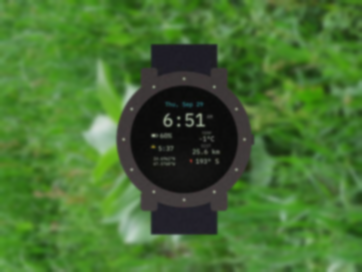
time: 6.51
